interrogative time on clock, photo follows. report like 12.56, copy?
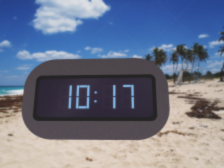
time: 10.17
